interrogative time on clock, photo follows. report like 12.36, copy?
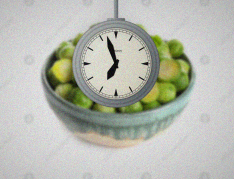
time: 6.57
